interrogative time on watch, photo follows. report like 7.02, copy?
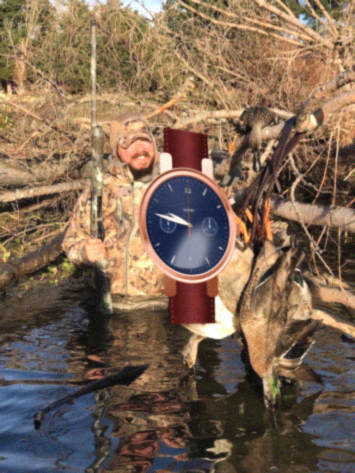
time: 9.47
